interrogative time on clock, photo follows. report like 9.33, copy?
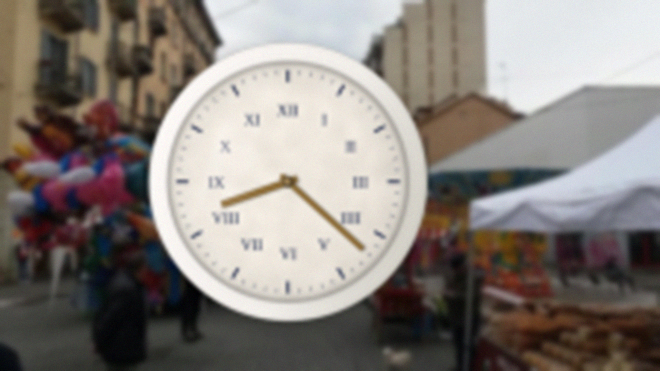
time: 8.22
